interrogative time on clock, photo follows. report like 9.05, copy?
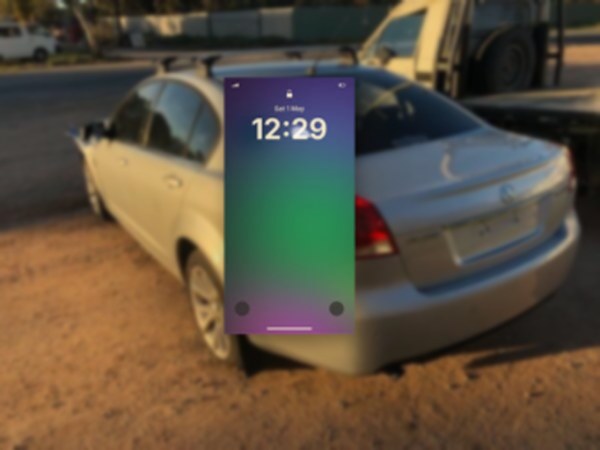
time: 12.29
